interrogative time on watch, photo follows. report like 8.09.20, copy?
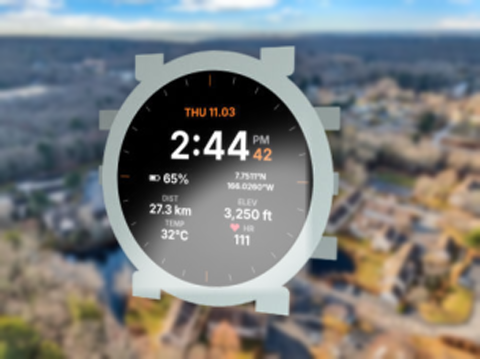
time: 2.44.42
